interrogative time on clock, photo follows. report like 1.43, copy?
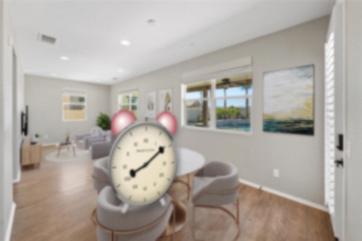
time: 8.09
